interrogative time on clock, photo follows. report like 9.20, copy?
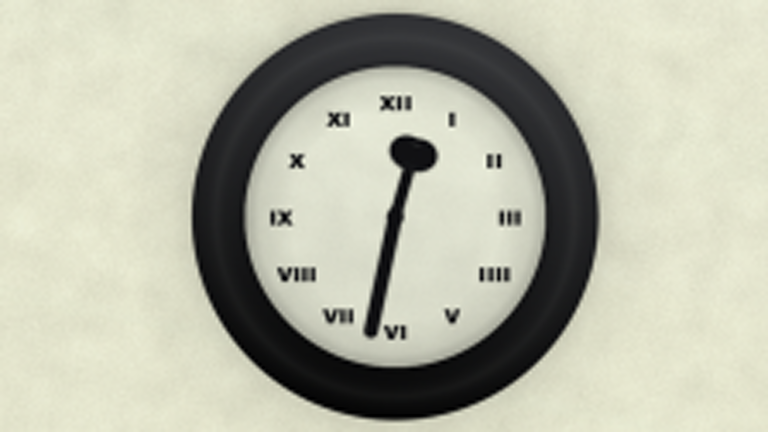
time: 12.32
